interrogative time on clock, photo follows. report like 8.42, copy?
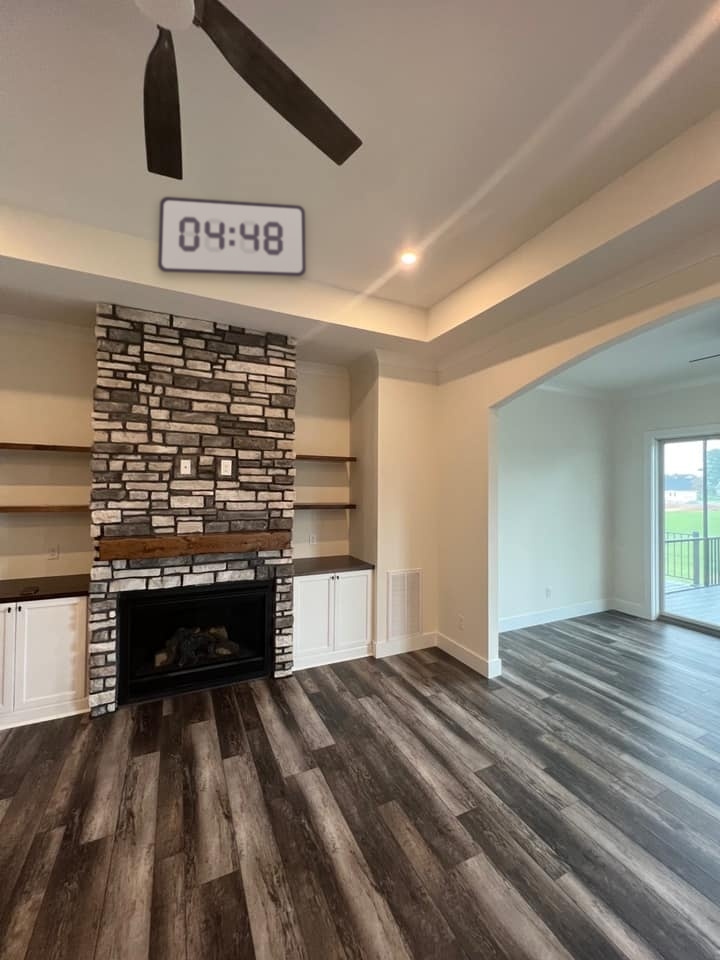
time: 4.48
